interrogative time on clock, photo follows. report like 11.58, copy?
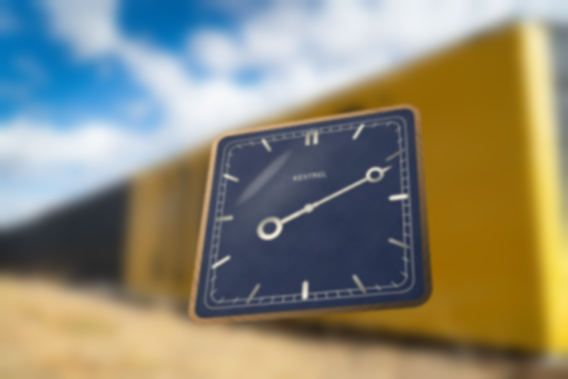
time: 8.11
